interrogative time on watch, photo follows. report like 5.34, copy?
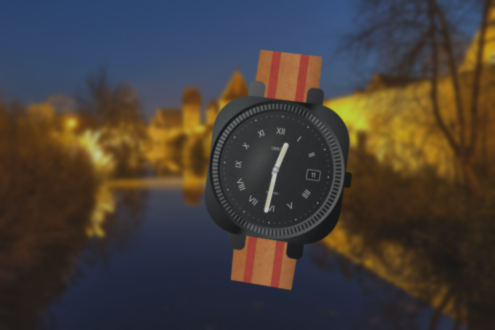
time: 12.31
